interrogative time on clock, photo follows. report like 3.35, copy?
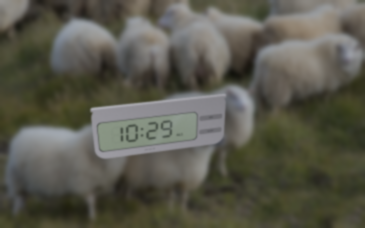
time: 10.29
